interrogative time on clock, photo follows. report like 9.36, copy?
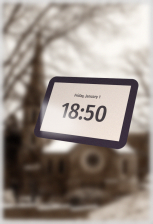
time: 18.50
